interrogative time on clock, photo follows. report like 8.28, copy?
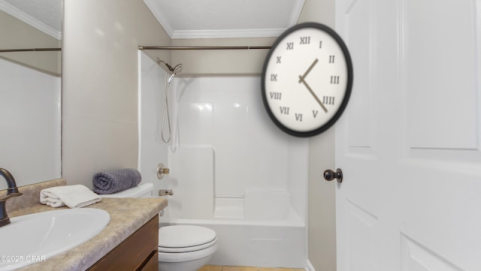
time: 1.22
